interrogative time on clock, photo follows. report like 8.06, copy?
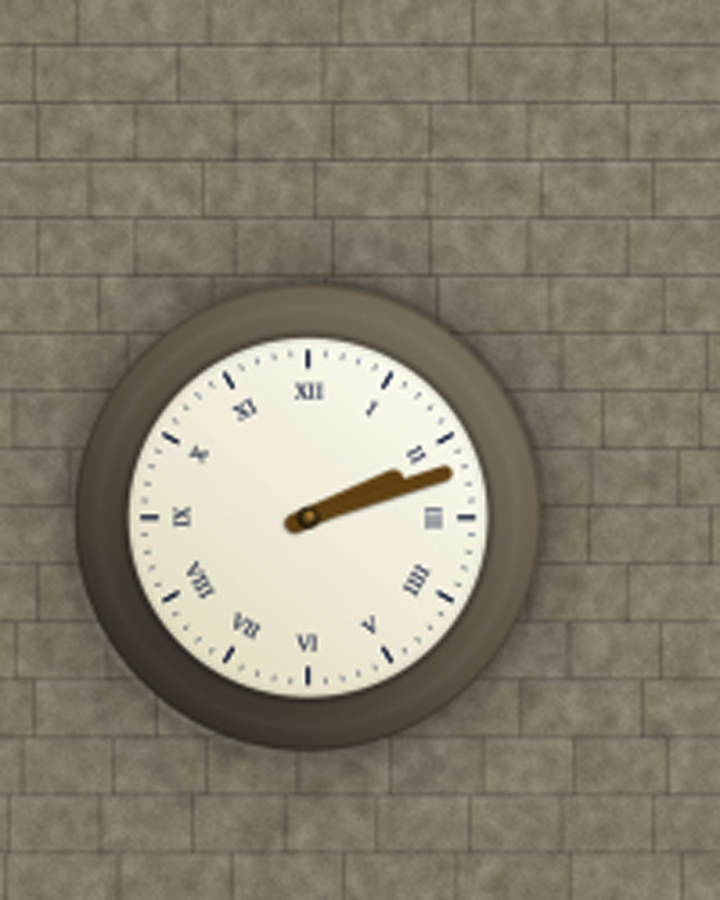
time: 2.12
